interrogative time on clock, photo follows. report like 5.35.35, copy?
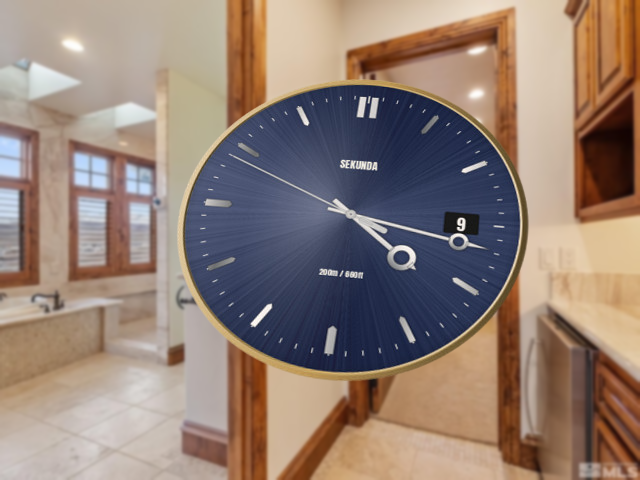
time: 4.16.49
